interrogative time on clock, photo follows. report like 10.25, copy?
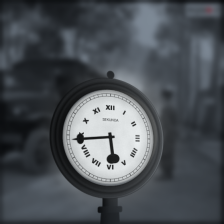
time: 5.44
